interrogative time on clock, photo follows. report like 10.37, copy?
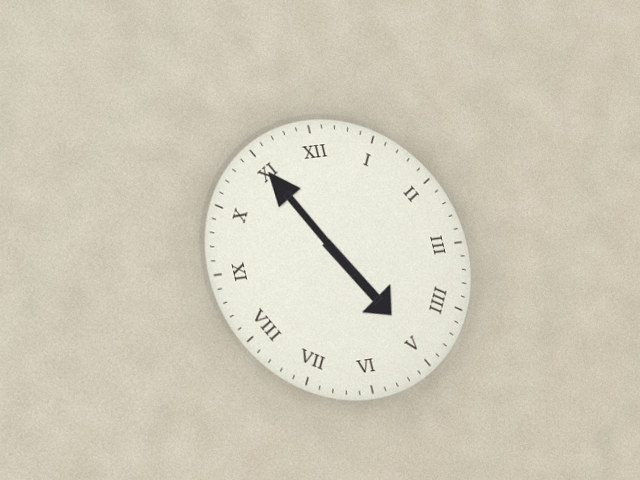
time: 4.55
